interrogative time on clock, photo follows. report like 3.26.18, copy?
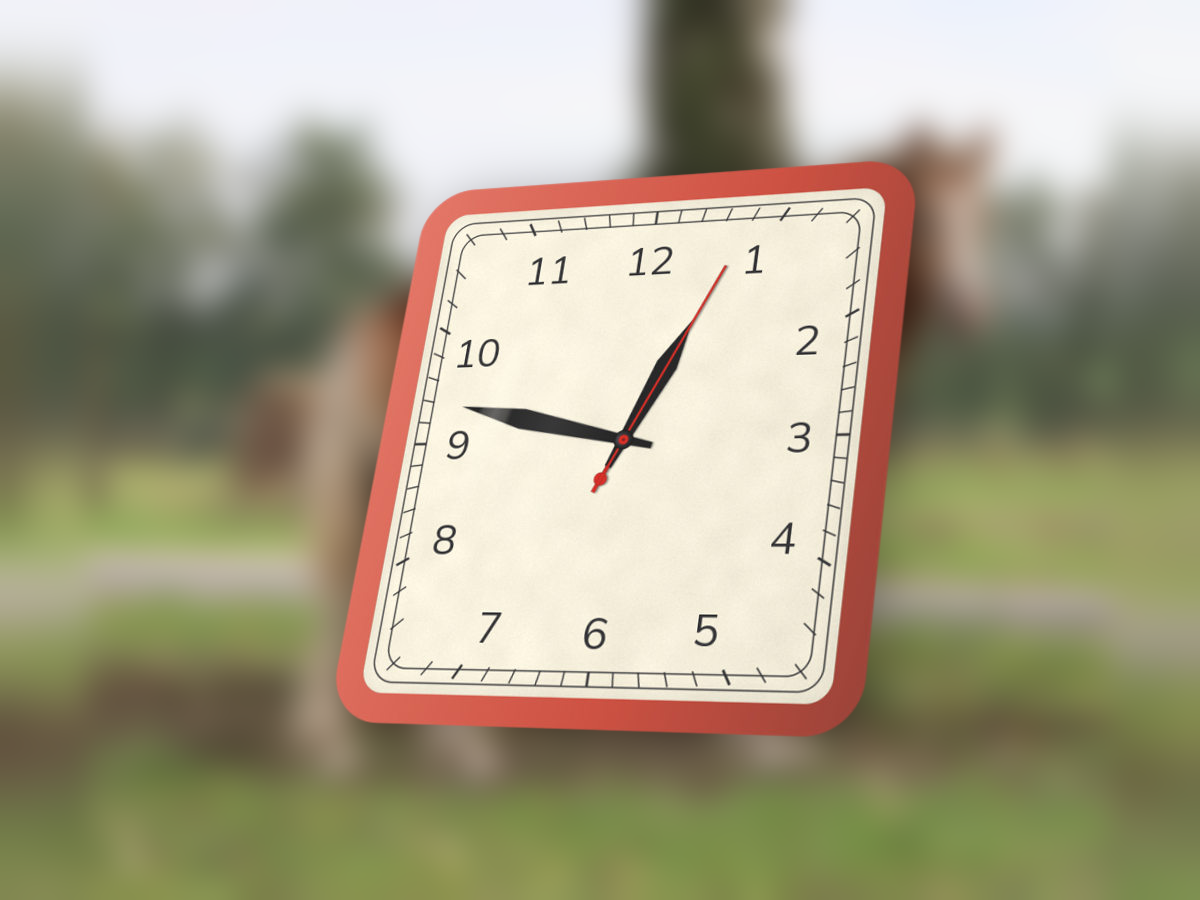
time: 12.47.04
